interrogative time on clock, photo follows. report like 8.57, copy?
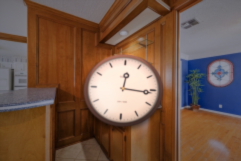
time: 12.16
